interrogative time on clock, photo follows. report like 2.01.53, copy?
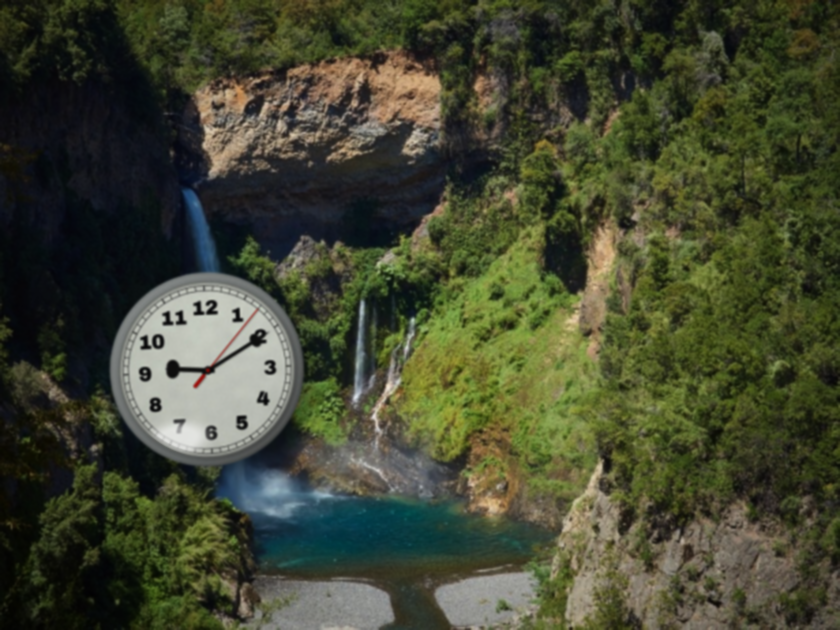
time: 9.10.07
